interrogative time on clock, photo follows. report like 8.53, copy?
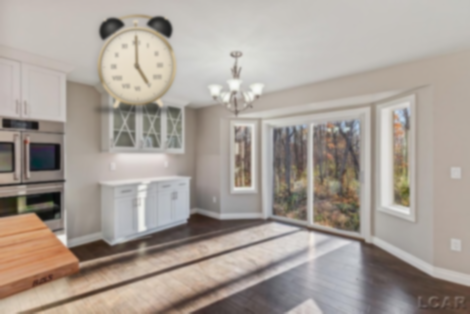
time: 5.00
